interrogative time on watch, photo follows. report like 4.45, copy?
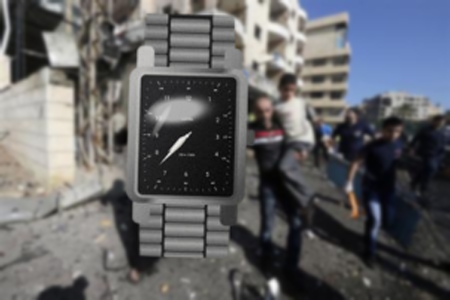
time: 7.37
